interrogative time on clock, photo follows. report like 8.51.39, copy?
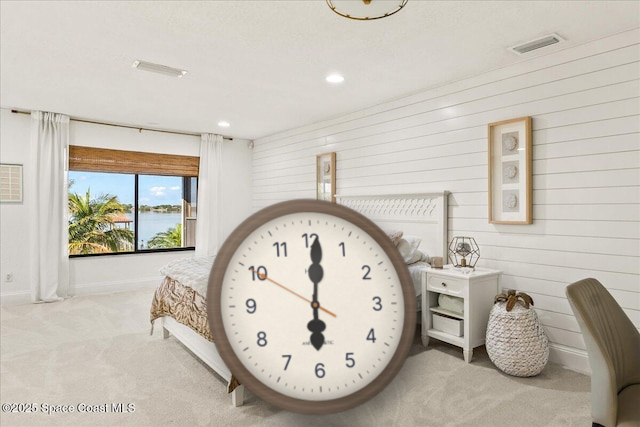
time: 6.00.50
